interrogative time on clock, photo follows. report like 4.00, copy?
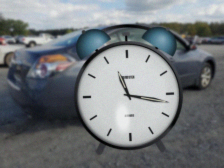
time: 11.17
